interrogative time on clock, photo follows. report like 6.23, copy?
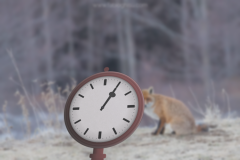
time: 1.05
